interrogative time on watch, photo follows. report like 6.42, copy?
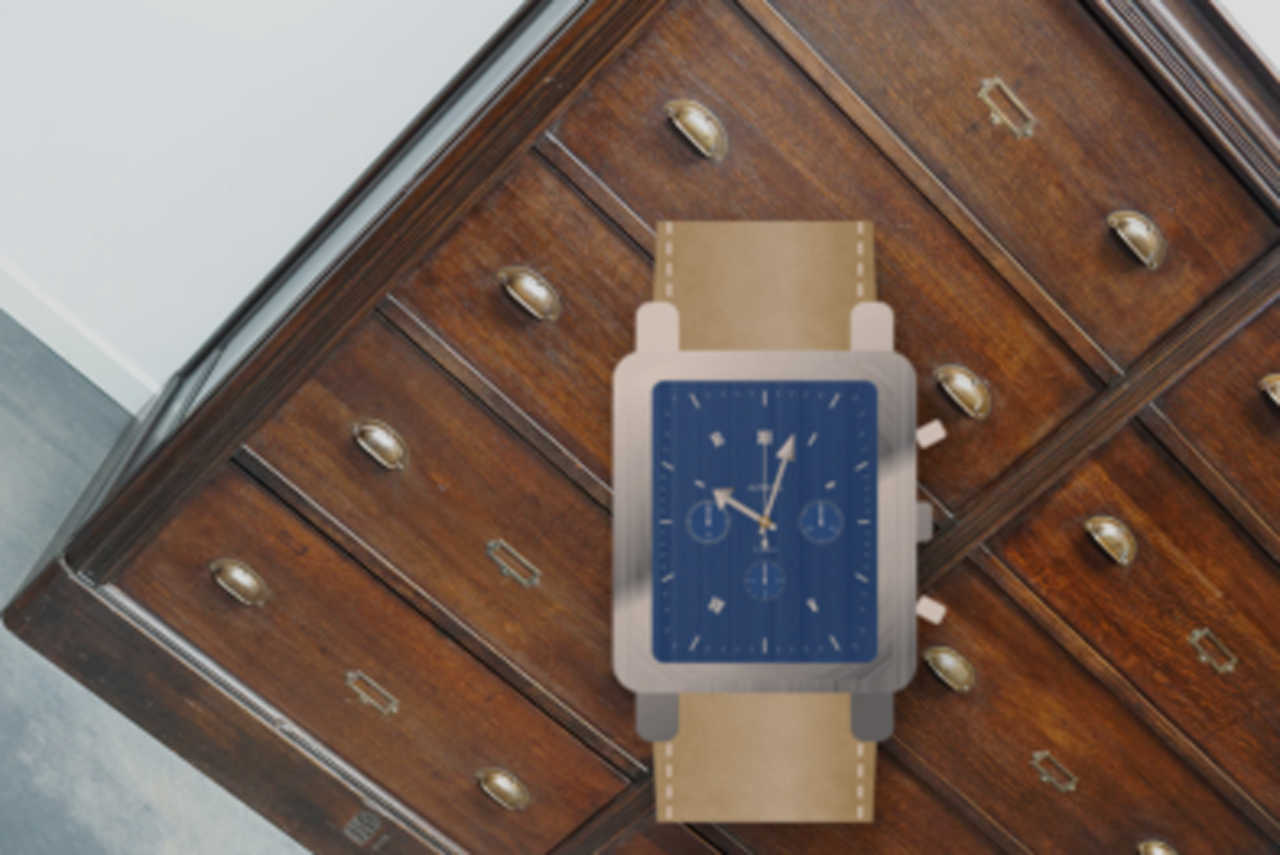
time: 10.03
